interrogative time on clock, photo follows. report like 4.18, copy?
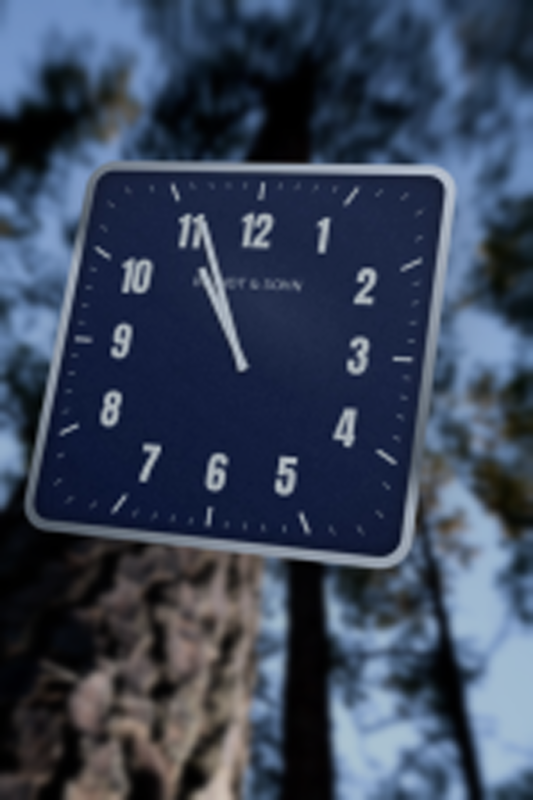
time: 10.56
